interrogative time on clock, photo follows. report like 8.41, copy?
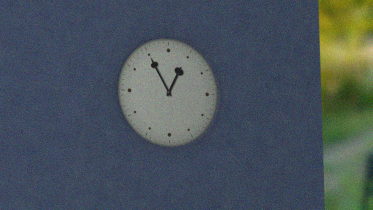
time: 12.55
